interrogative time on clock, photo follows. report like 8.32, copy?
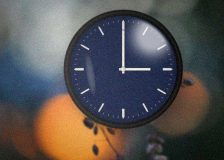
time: 3.00
